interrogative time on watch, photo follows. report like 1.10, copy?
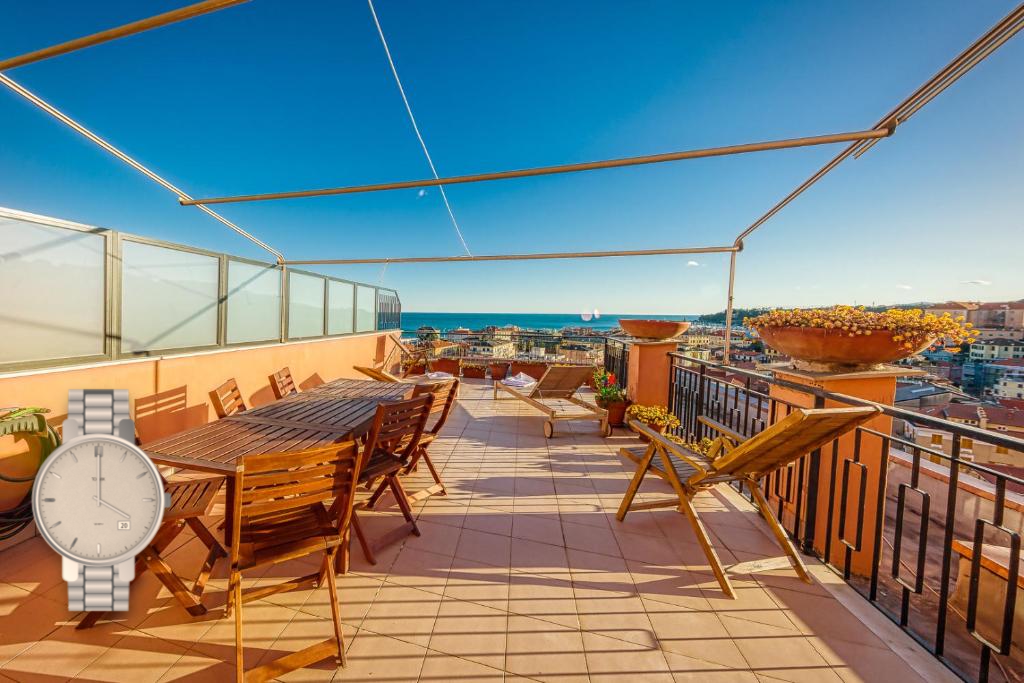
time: 4.00
